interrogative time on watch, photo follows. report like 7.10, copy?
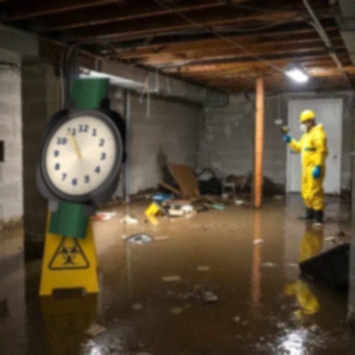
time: 10.54
